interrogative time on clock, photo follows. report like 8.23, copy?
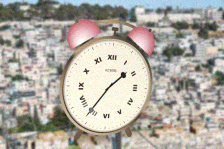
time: 1.36
